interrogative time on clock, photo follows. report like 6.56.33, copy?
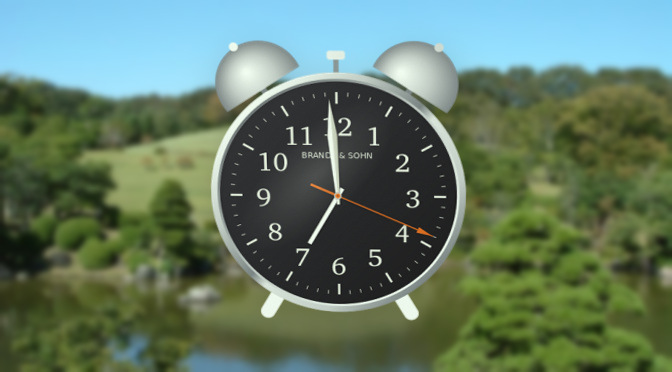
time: 6.59.19
